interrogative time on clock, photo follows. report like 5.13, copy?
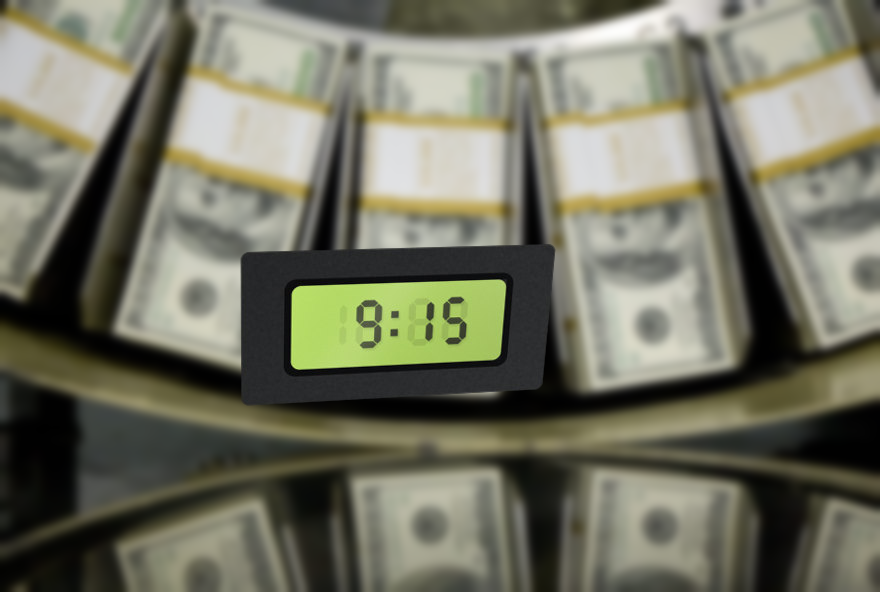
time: 9.15
